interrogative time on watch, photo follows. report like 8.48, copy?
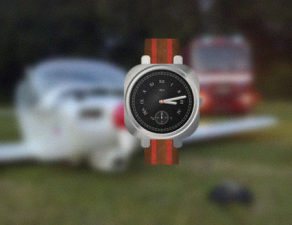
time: 3.13
